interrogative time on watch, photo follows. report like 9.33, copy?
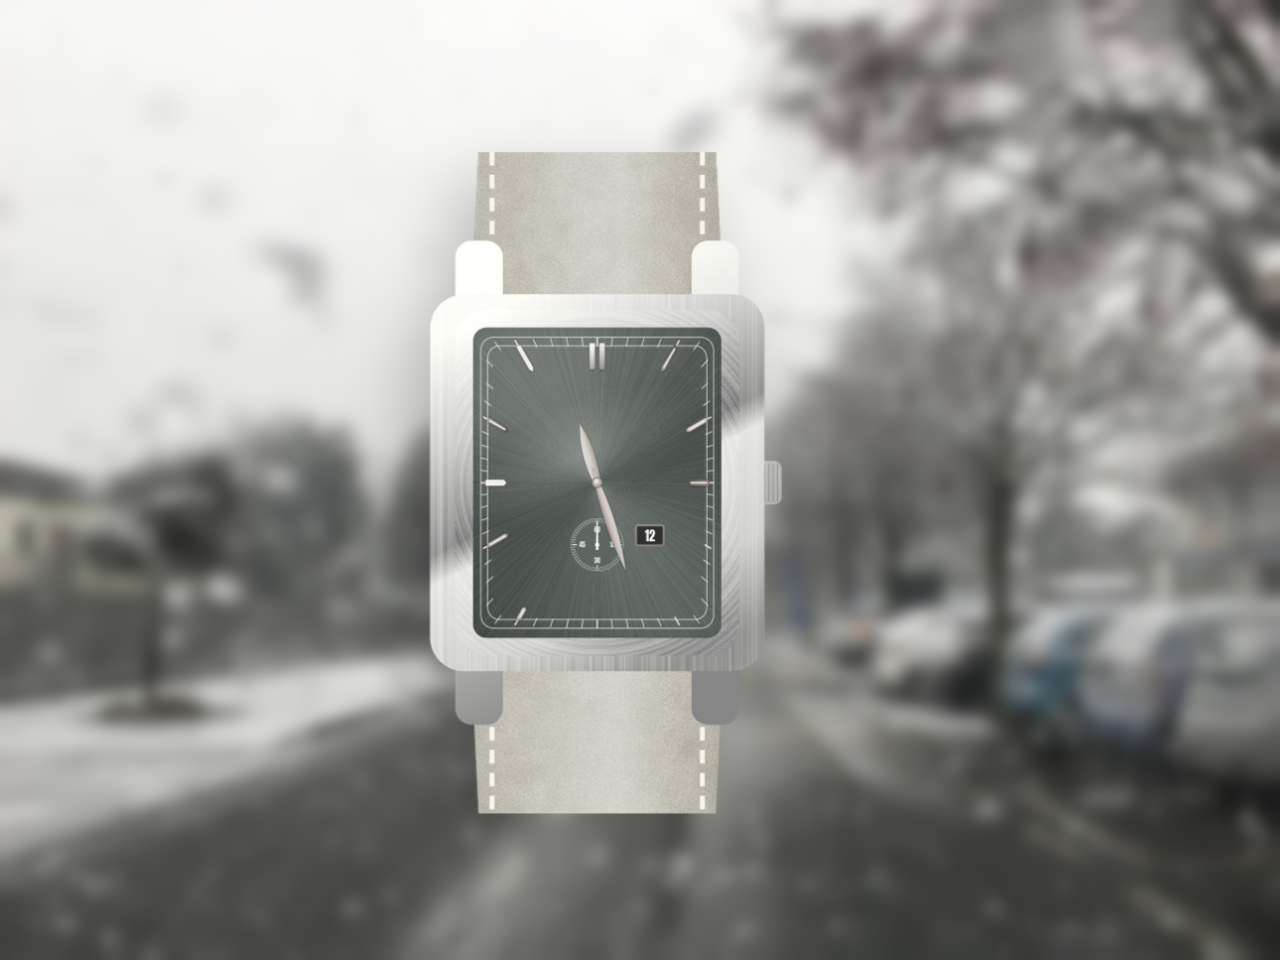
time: 11.27
